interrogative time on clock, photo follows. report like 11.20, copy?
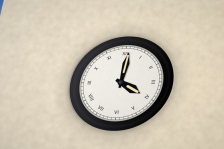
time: 4.01
